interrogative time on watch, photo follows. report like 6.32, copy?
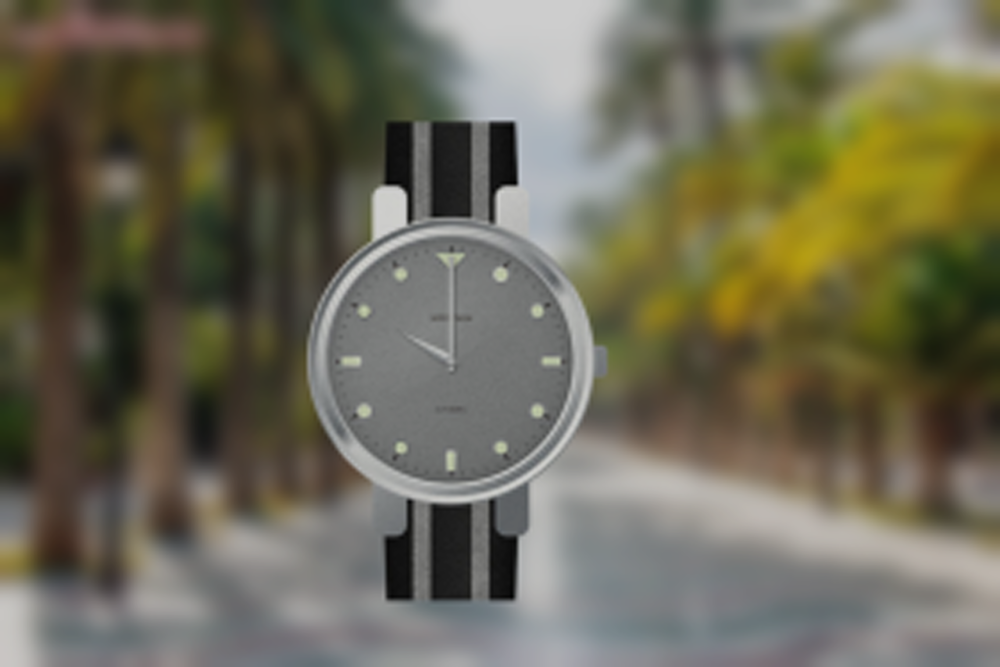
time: 10.00
